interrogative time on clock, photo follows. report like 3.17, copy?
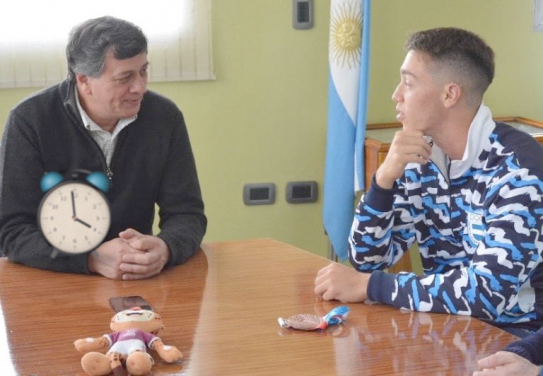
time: 3.59
